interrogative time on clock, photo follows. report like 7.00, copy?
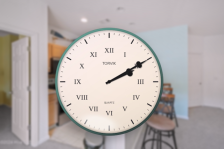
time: 2.10
